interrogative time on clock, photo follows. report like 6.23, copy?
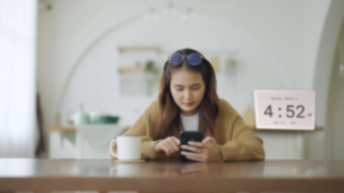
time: 4.52
